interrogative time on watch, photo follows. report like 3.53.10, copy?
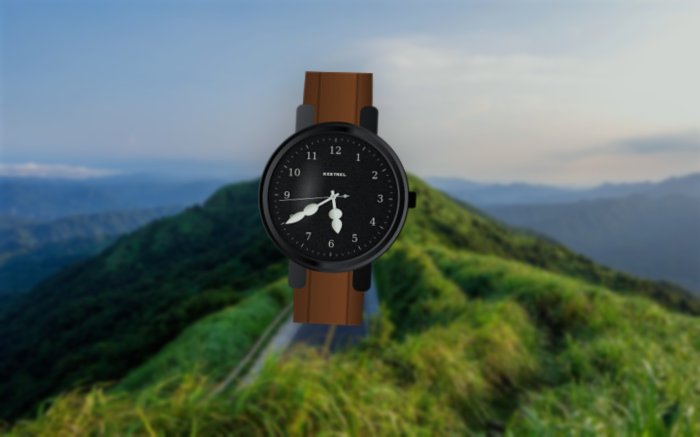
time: 5.39.44
